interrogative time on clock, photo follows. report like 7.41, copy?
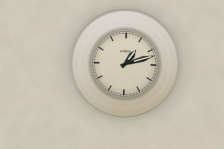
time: 1.12
